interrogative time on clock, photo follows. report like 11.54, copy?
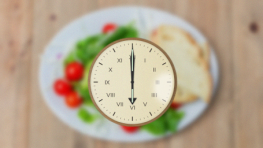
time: 6.00
